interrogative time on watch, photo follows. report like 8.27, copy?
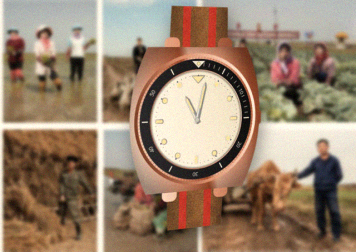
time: 11.02
